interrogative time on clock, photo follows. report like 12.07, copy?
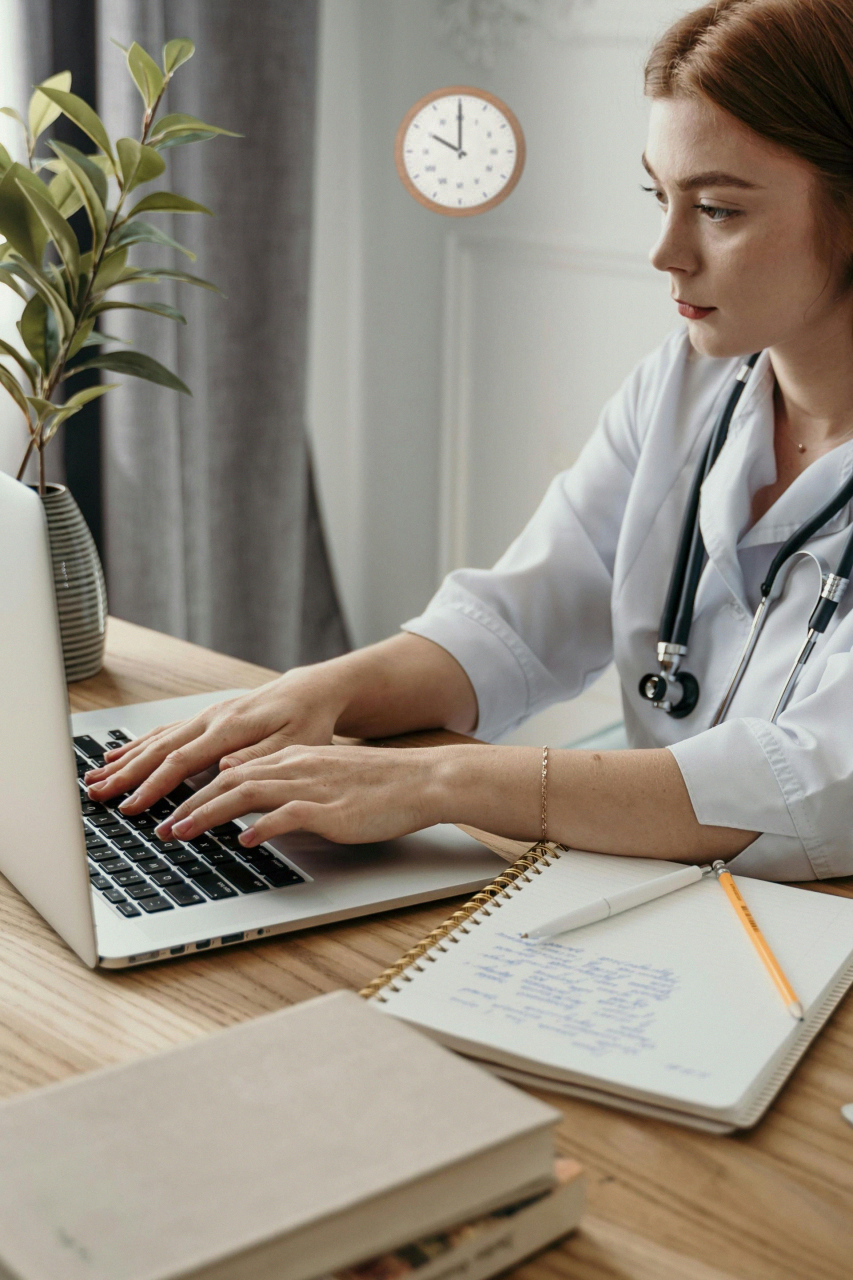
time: 10.00
